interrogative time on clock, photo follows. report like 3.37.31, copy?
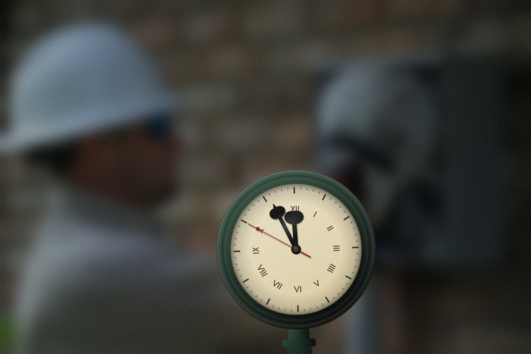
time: 11.55.50
